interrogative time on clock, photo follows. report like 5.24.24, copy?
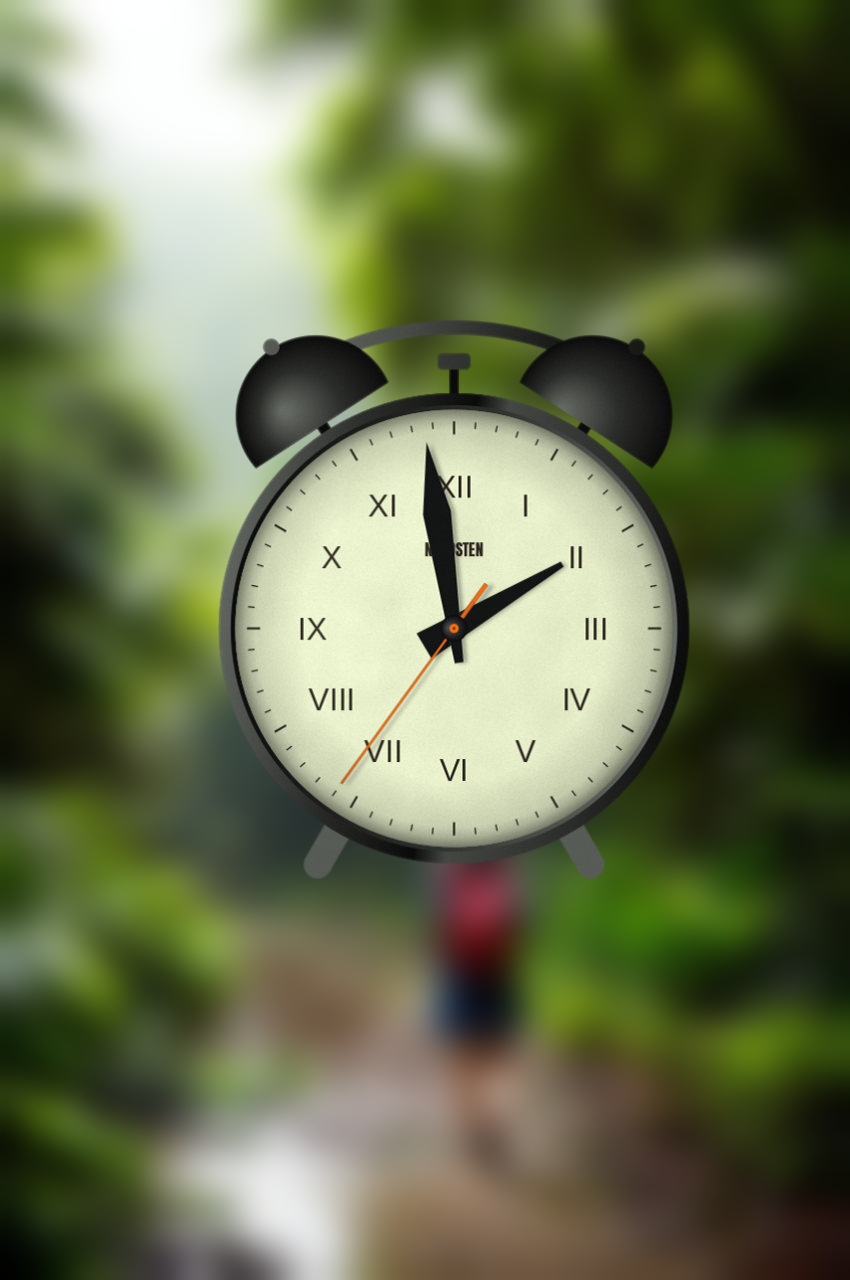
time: 1.58.36
